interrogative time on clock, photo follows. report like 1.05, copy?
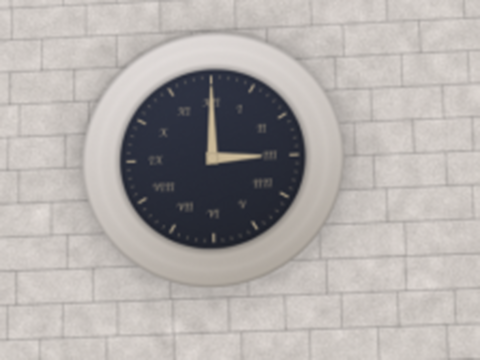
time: 3.00
